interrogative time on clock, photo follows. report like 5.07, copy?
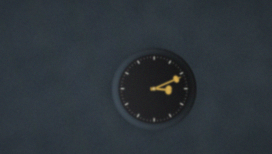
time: 3.11
